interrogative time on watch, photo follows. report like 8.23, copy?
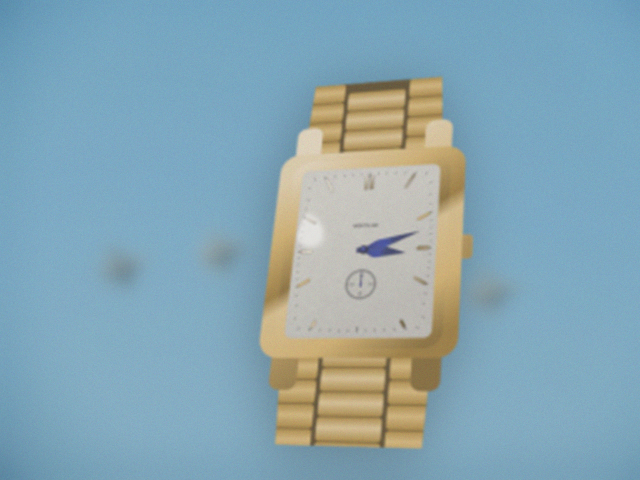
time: 3.12
